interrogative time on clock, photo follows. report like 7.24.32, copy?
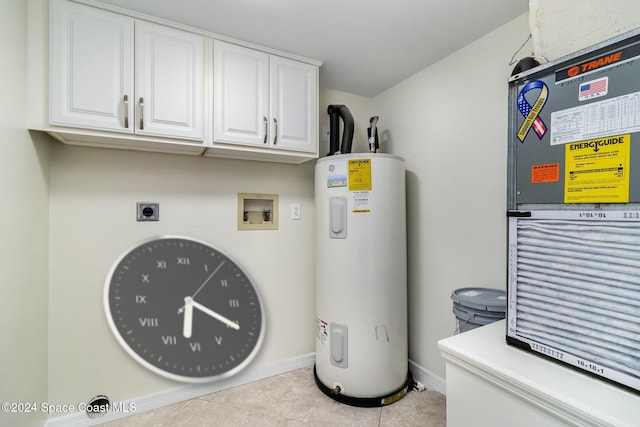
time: 6.20.07
